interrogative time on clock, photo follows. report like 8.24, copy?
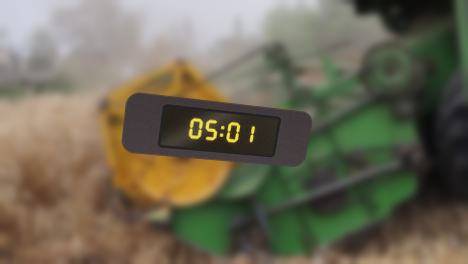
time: 5.01
